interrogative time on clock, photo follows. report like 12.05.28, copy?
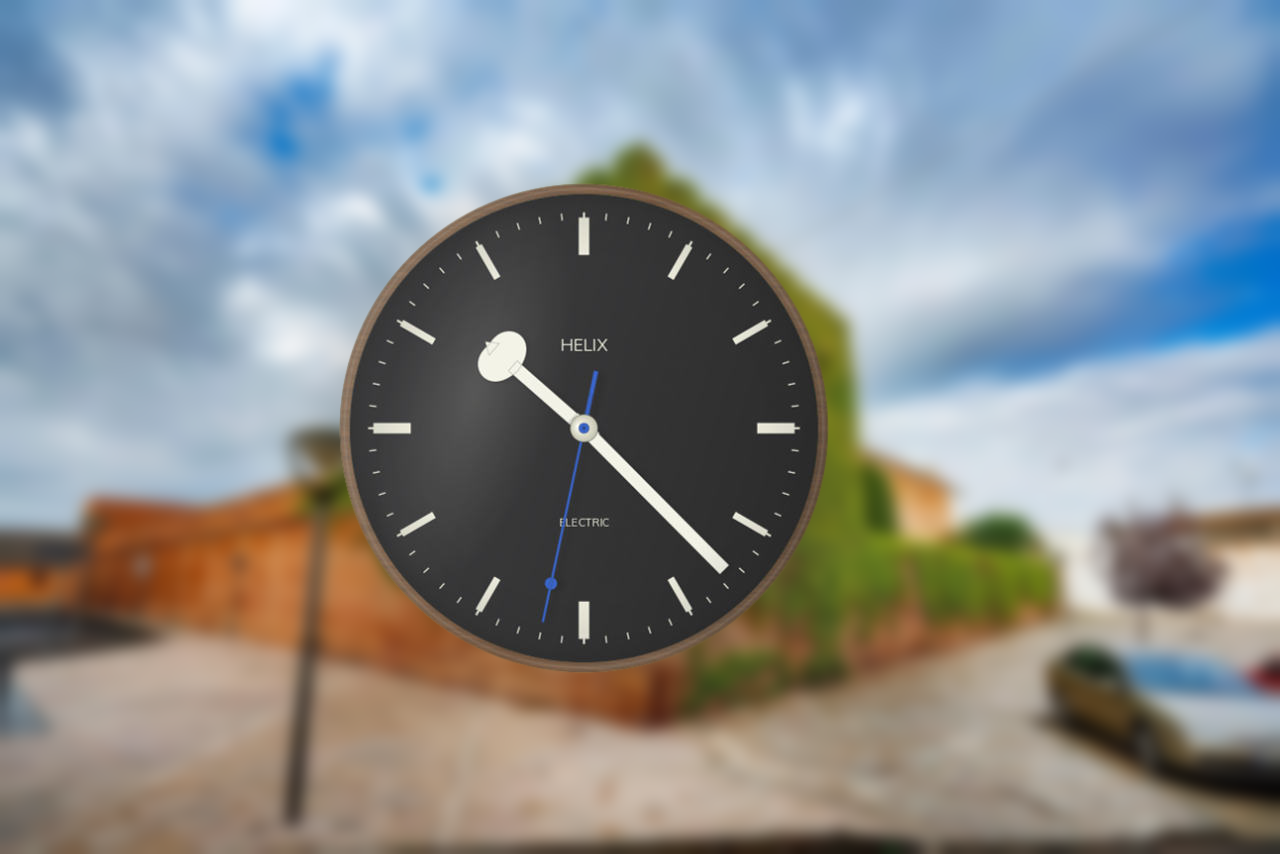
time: 10.22.32
